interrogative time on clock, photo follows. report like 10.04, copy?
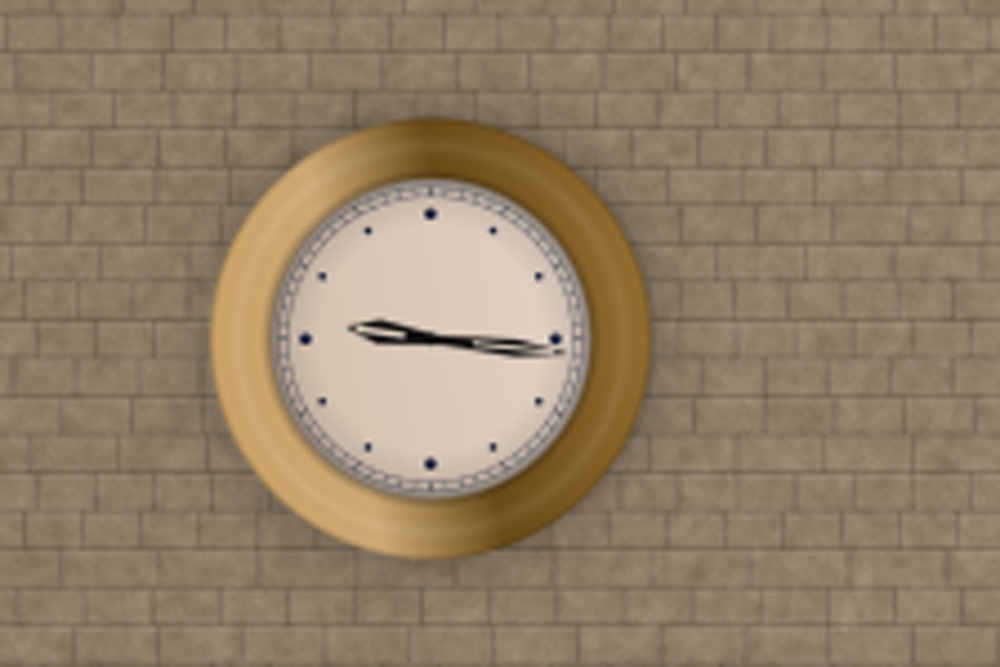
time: 9.16
